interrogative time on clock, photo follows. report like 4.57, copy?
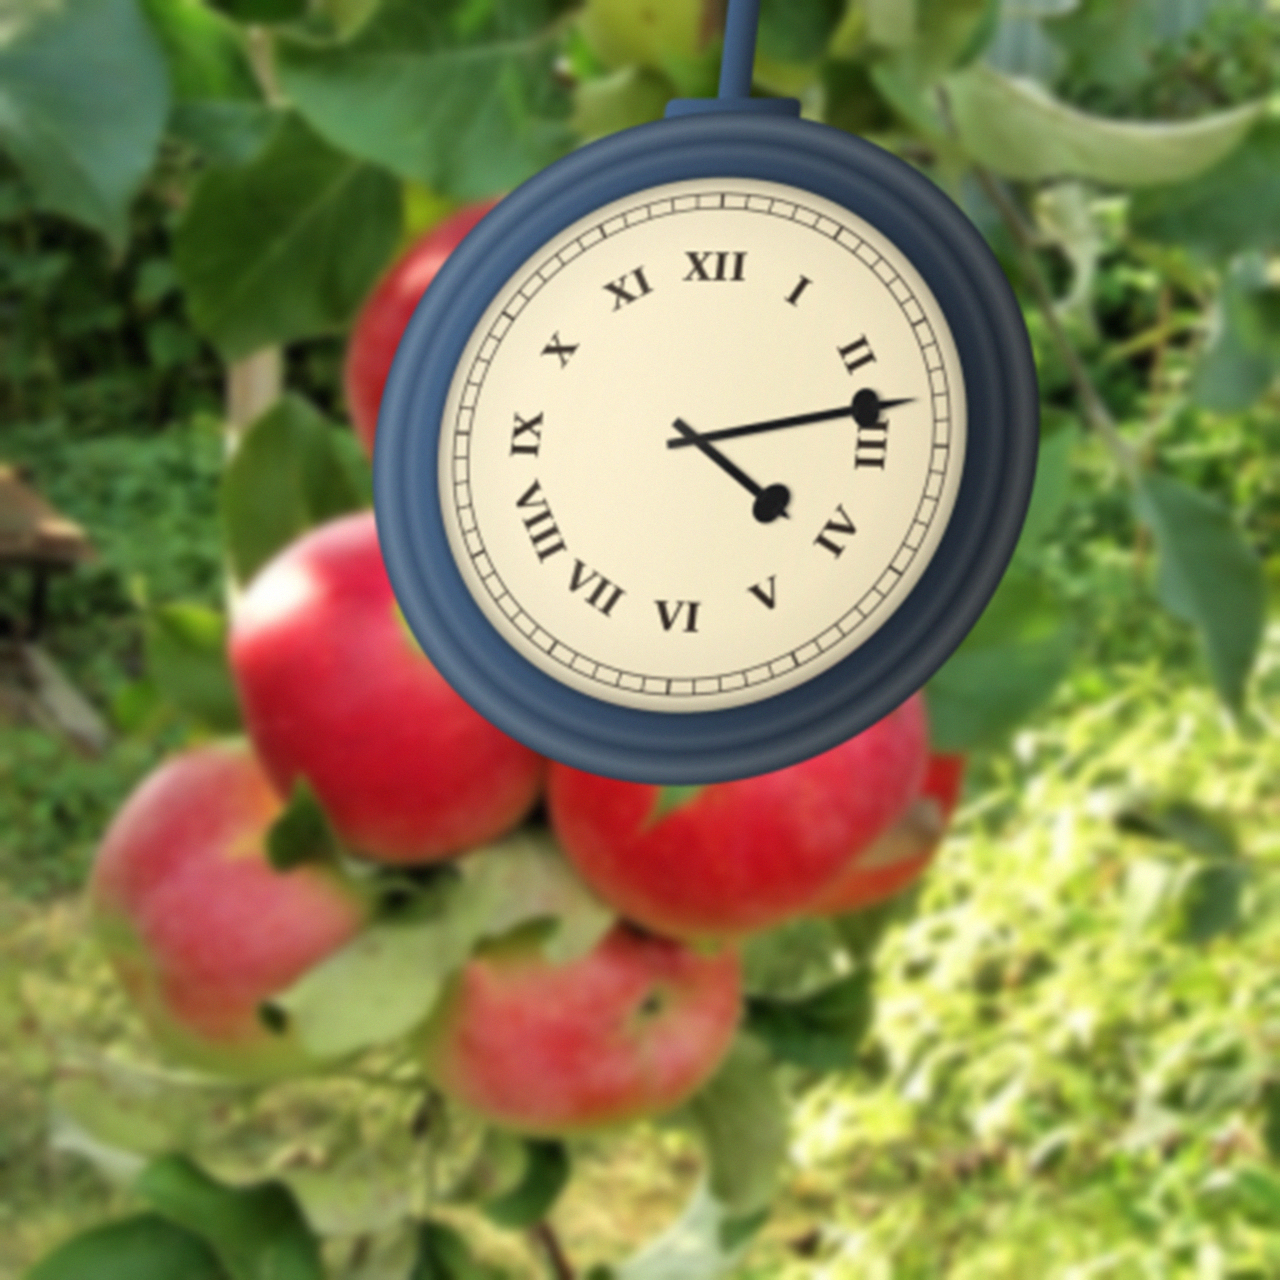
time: 4.13
